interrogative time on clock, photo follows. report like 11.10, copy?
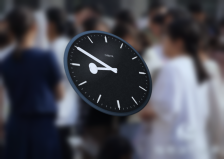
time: 8.50
